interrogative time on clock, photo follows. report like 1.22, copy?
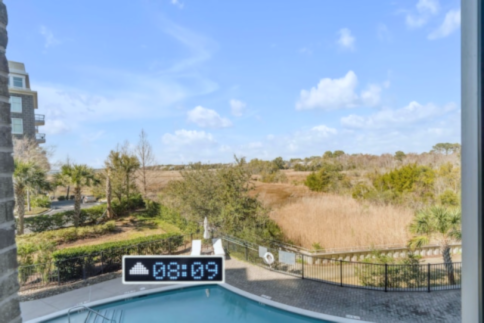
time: 8.09
